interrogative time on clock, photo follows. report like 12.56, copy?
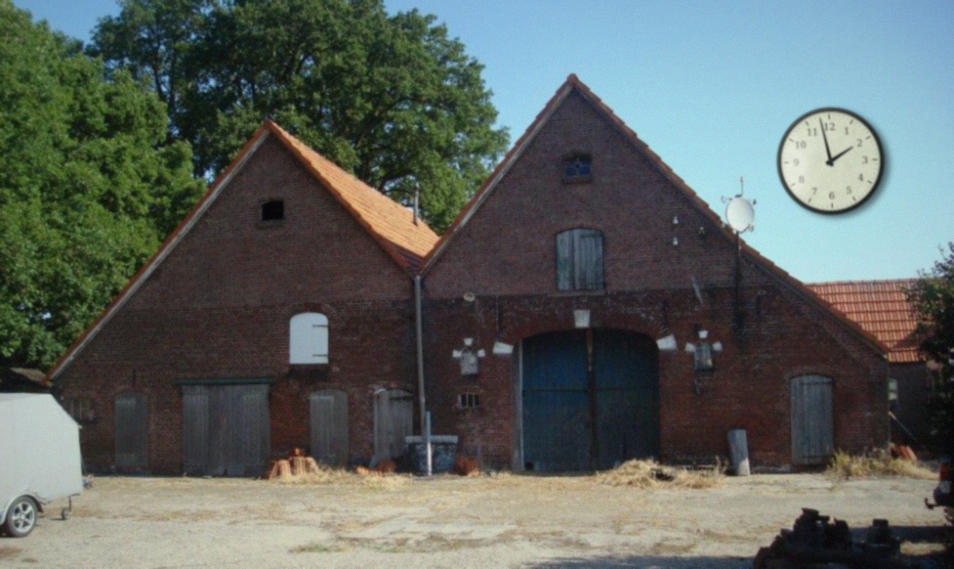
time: 1.58
